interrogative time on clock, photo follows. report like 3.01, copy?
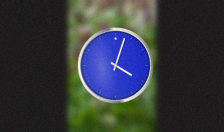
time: 4.03
